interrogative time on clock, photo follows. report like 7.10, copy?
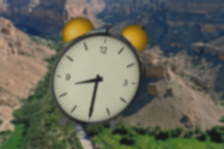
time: 8.30
